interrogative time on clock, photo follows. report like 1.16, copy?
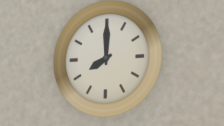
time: 8.00
